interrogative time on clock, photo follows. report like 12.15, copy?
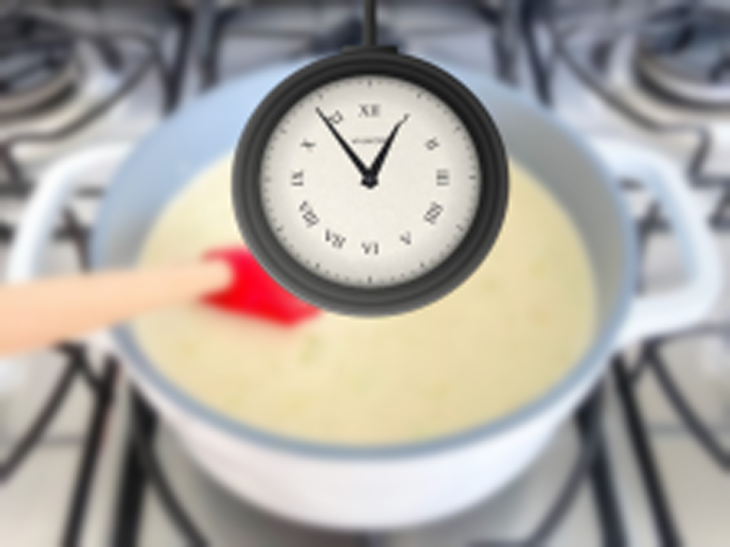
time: 12.54
